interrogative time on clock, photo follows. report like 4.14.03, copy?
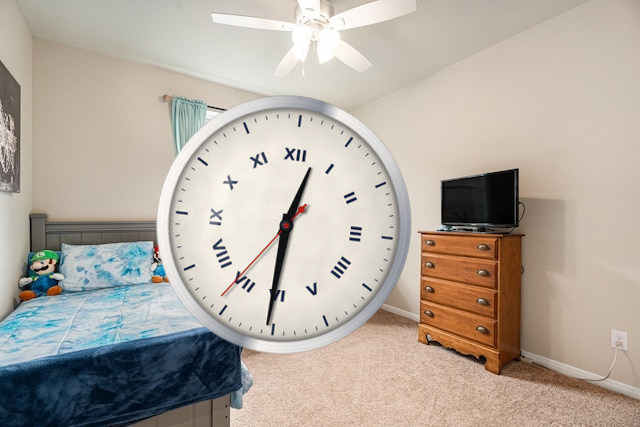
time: 12.30.36
